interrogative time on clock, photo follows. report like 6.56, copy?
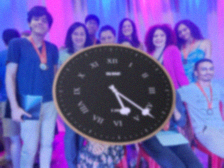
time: 5.22
